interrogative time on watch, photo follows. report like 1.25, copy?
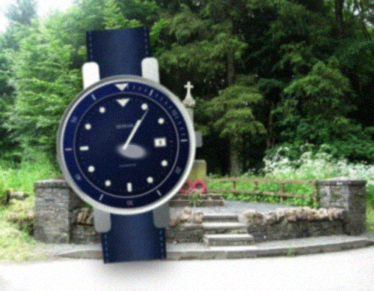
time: 1.06
